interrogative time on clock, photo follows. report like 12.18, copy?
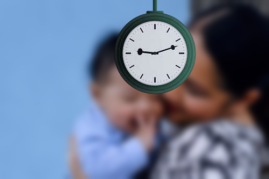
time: 9.12
